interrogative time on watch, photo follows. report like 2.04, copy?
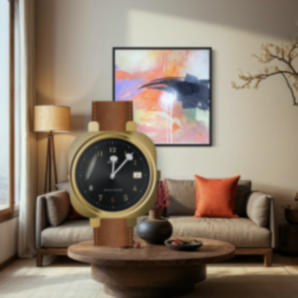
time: 12.07
